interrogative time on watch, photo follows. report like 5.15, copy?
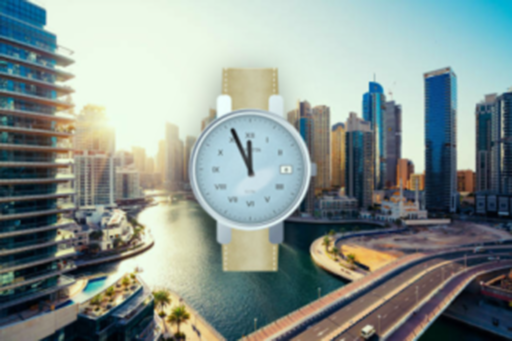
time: 11.56
